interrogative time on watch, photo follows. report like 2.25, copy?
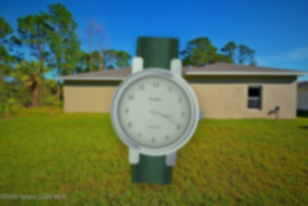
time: 3.19
